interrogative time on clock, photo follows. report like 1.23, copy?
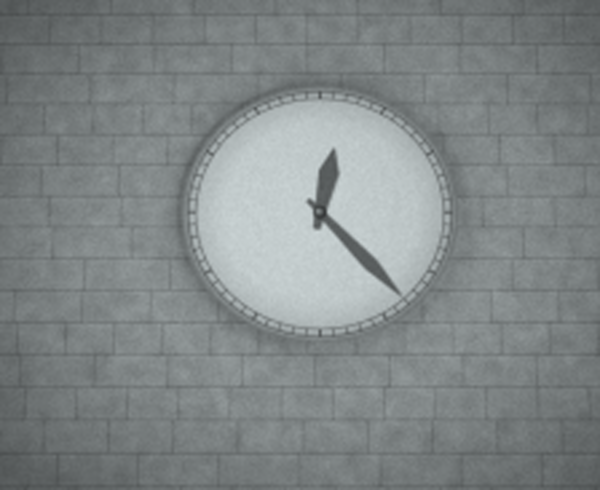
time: 12.23
